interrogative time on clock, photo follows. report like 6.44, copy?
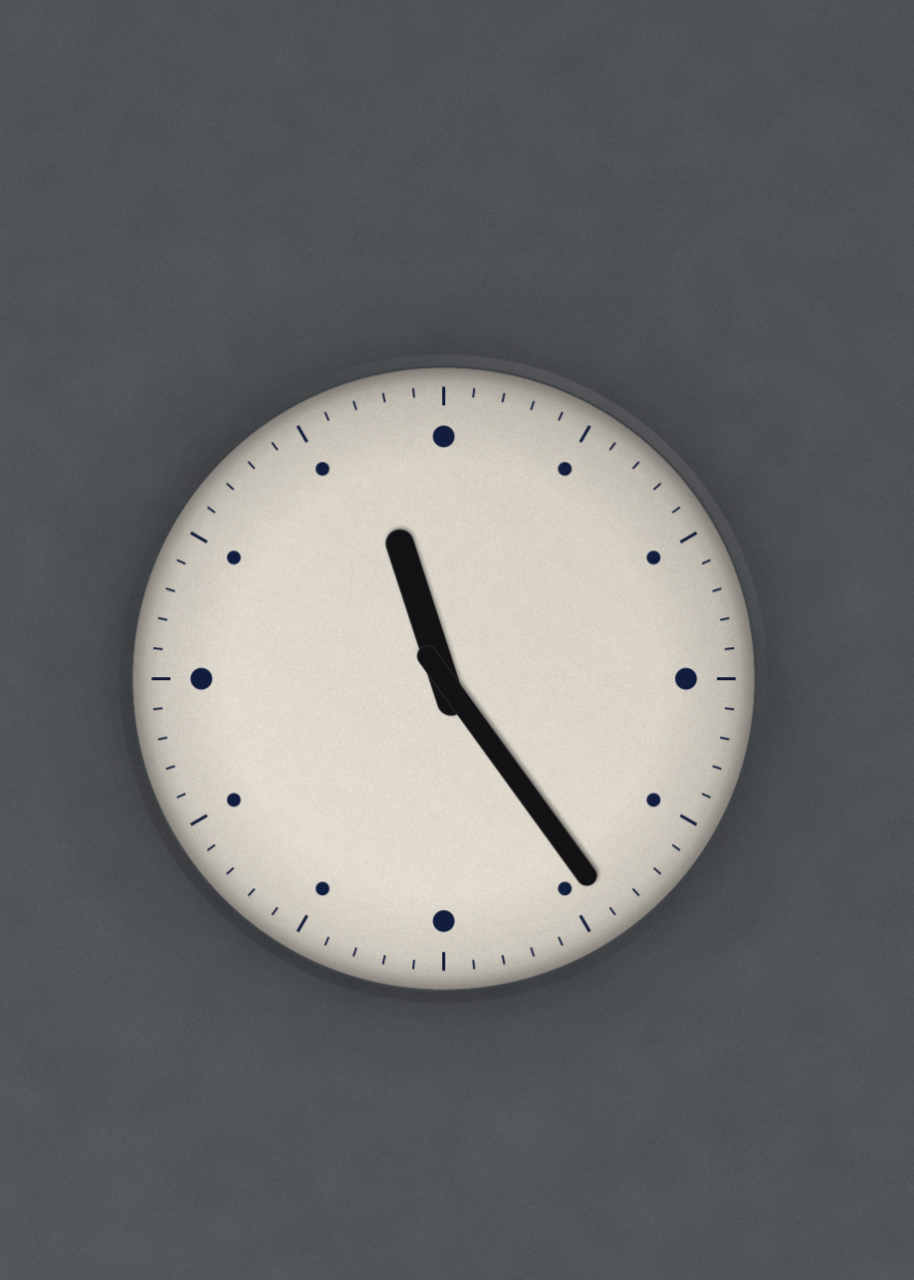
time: 11.24
